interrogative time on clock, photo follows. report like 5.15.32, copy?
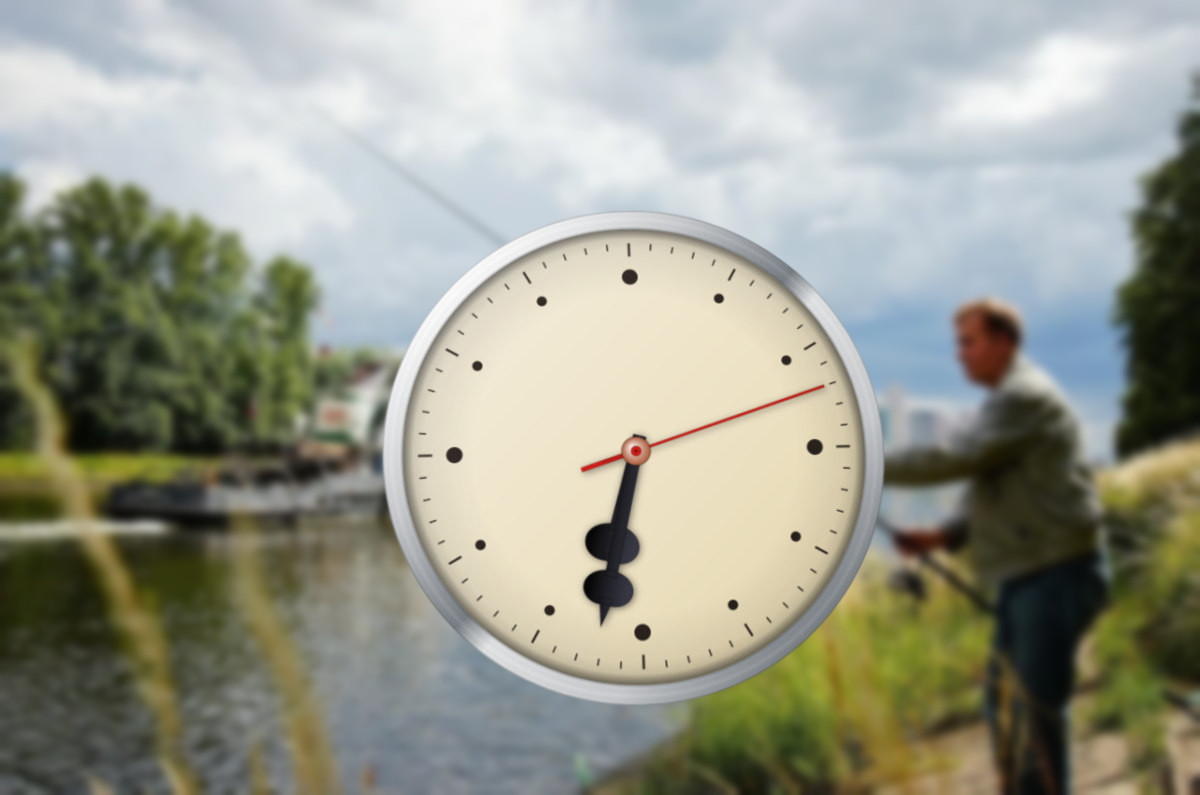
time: 6.32.12
